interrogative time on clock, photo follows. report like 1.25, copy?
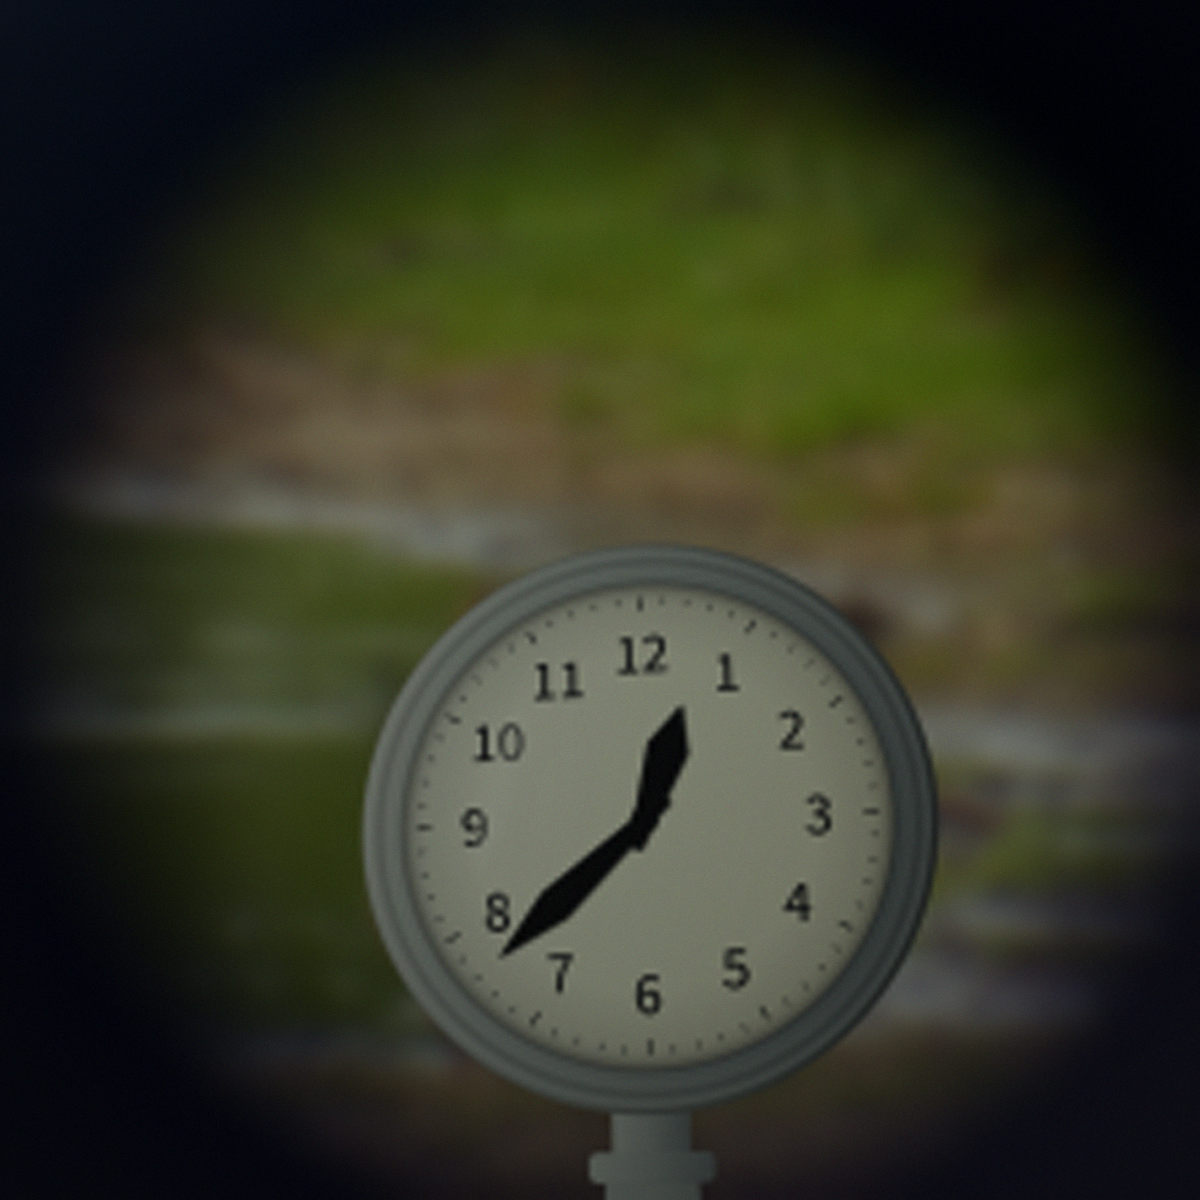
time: 12.38
